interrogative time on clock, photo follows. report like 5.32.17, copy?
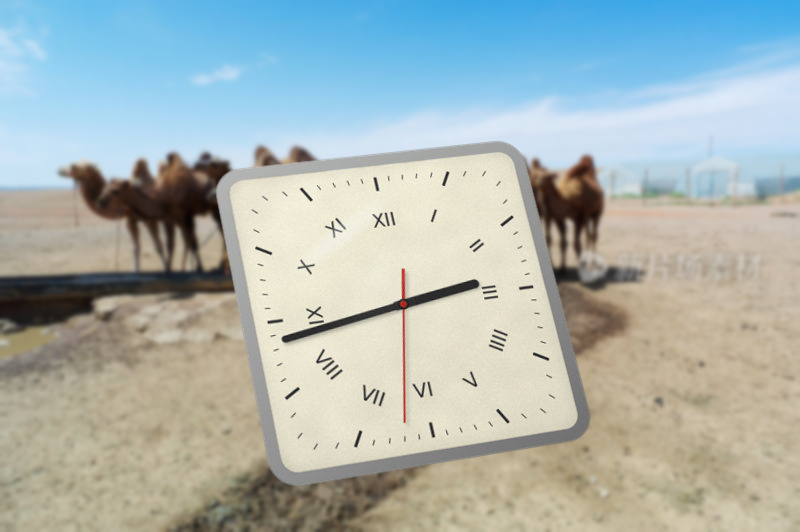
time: 2.43.32
